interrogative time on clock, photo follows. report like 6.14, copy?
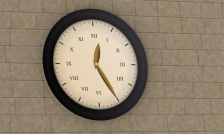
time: 12.25
